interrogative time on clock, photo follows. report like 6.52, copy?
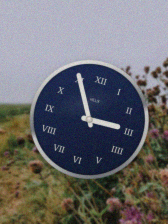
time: 2.55
